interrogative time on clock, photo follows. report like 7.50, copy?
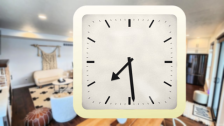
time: 7.29
